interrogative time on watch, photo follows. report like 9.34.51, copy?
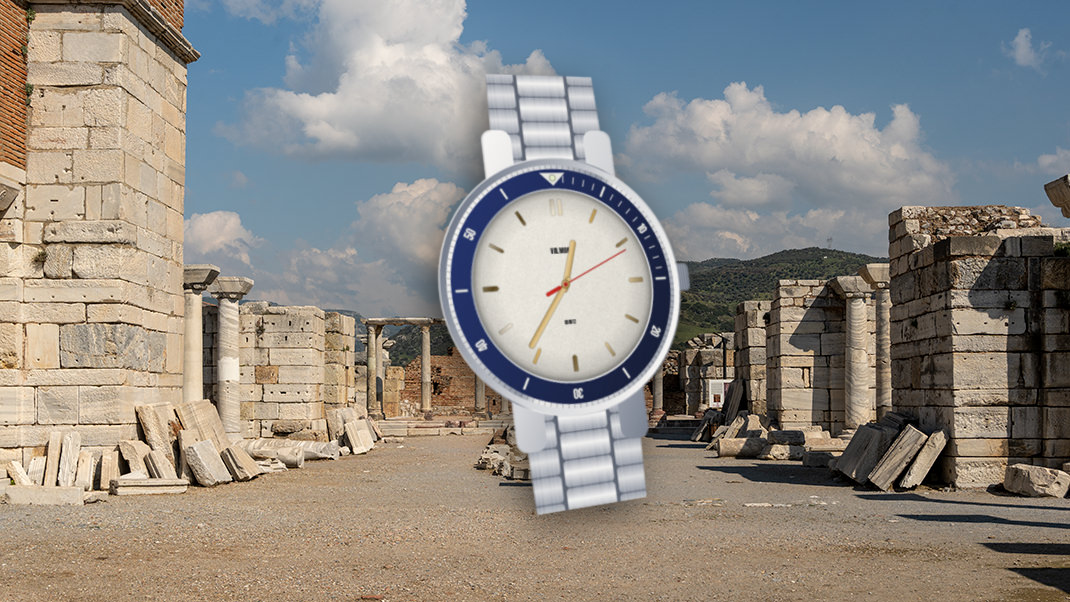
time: 12.36.11
